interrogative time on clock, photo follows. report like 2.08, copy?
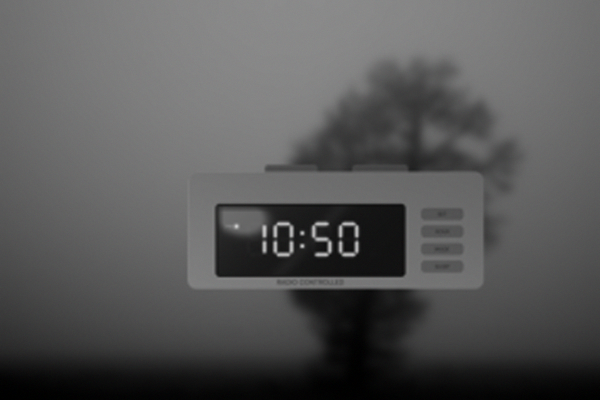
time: 10.50
